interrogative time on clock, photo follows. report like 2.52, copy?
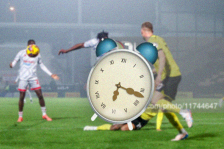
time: 6.17
